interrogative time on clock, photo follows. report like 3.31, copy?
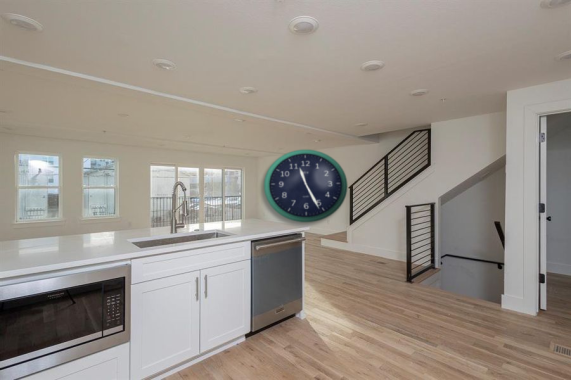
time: 11.26
